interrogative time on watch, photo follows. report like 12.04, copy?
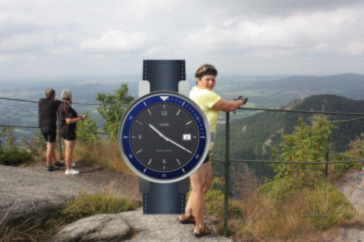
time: 10.20
